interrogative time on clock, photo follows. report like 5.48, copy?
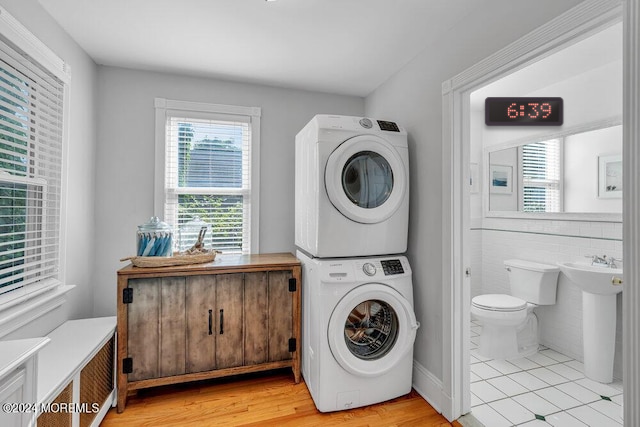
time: 6.39
